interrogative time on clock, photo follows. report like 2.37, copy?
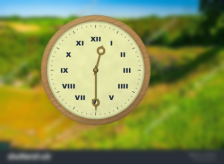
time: 12.30
